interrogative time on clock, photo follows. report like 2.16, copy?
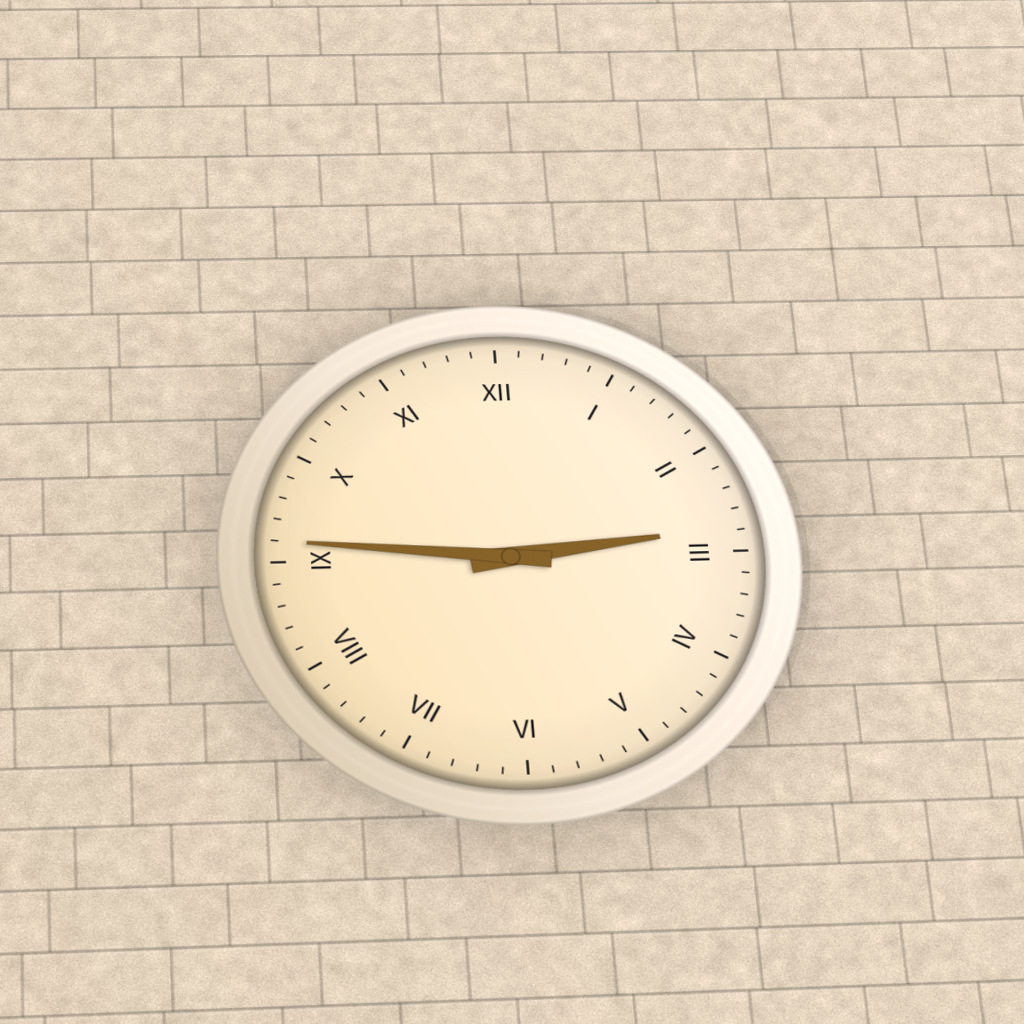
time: 2.46
